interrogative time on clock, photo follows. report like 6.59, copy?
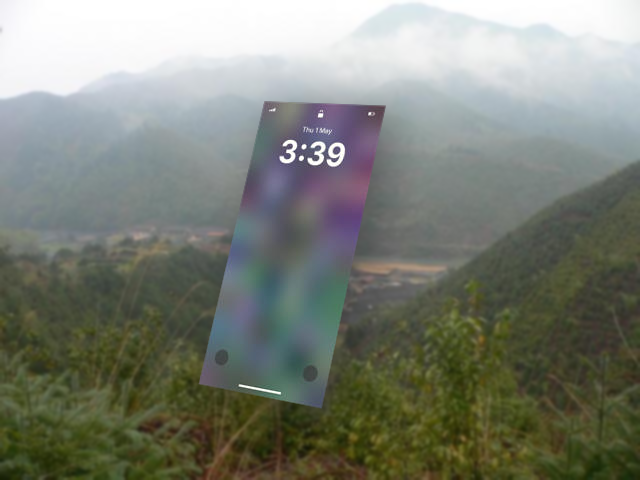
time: 3.39
